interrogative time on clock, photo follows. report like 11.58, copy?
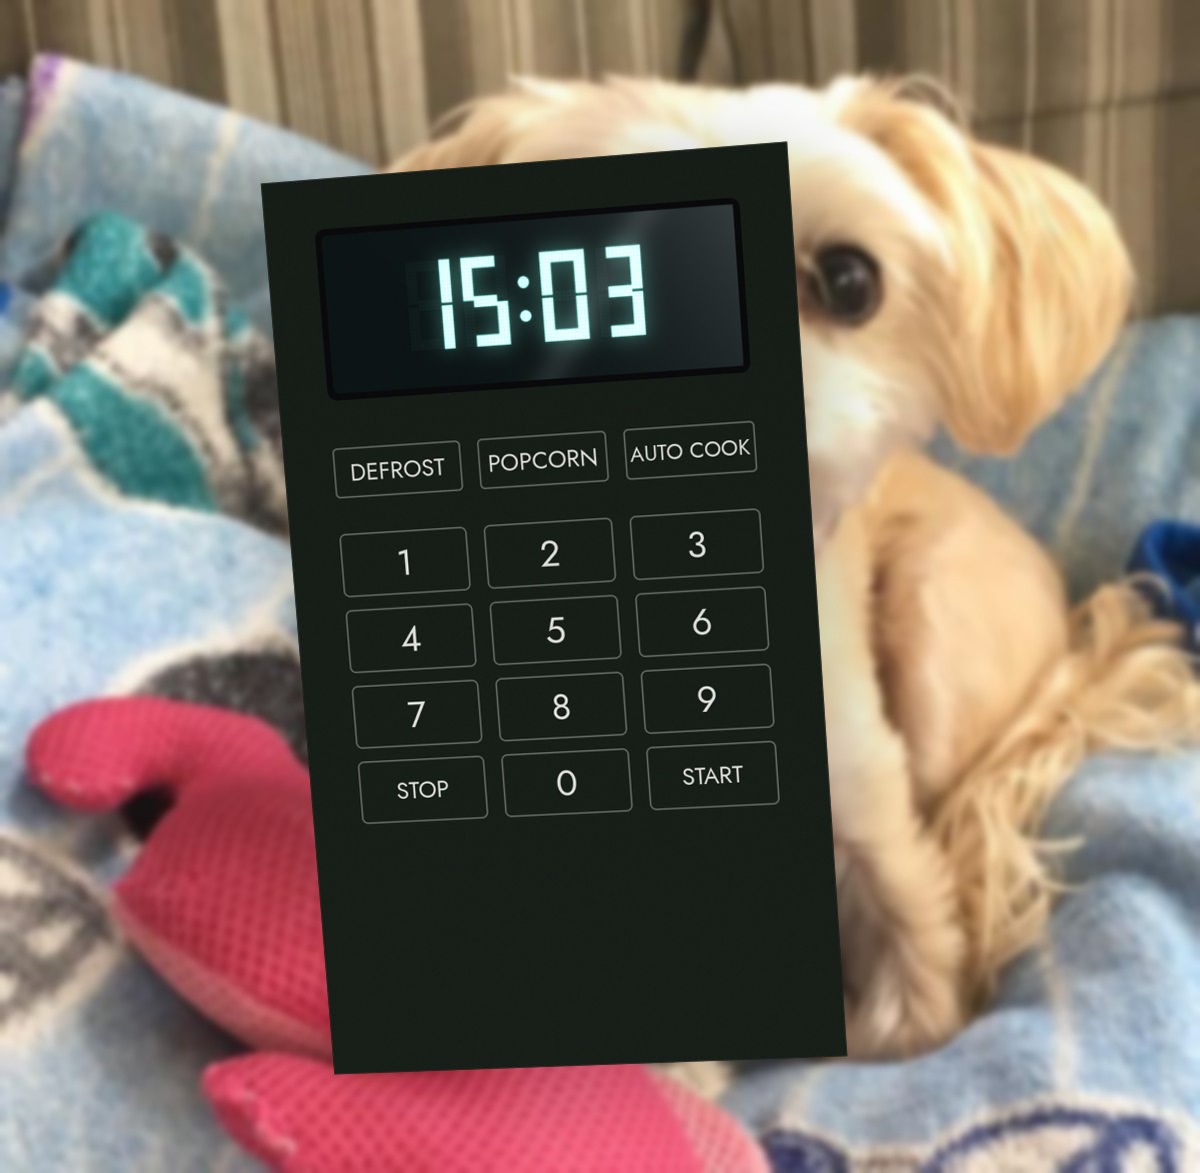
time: 15.03
